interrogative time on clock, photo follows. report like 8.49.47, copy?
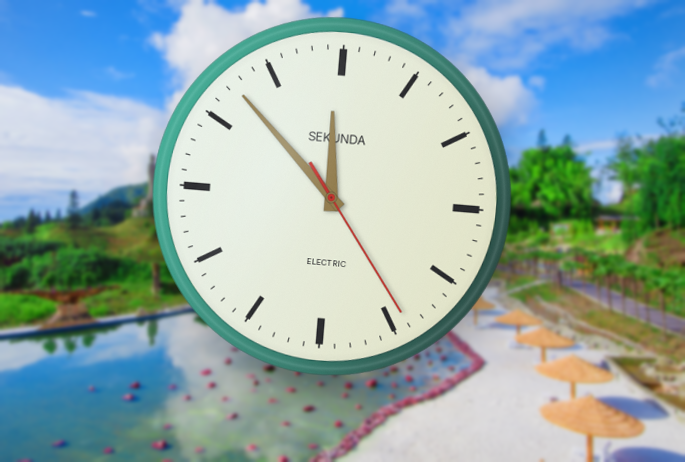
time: 11.52.24
